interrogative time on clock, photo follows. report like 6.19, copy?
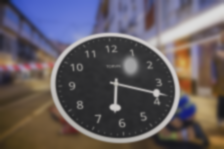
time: 6.18
